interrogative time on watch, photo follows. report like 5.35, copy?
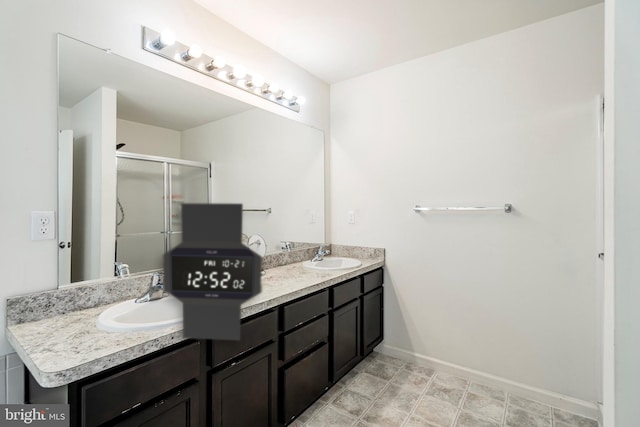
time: 12.52
